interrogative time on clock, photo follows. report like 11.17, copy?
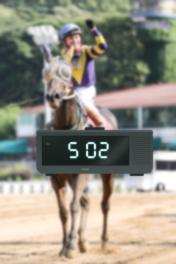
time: 5.02
